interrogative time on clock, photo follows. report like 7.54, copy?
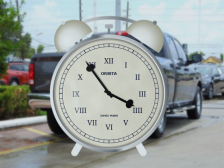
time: 3.54
